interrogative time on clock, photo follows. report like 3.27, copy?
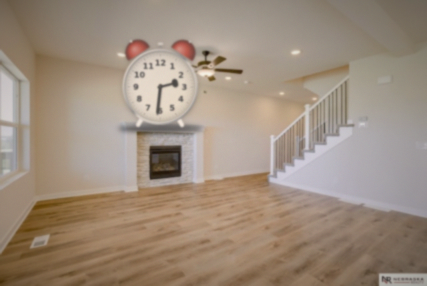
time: 2.31
